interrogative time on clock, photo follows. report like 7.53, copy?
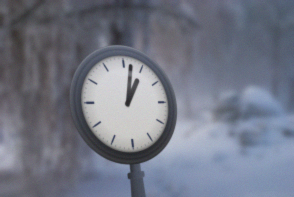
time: 1.02
